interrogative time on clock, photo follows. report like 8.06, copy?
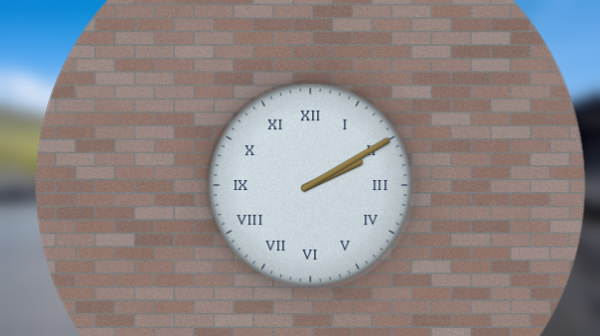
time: 2.10
